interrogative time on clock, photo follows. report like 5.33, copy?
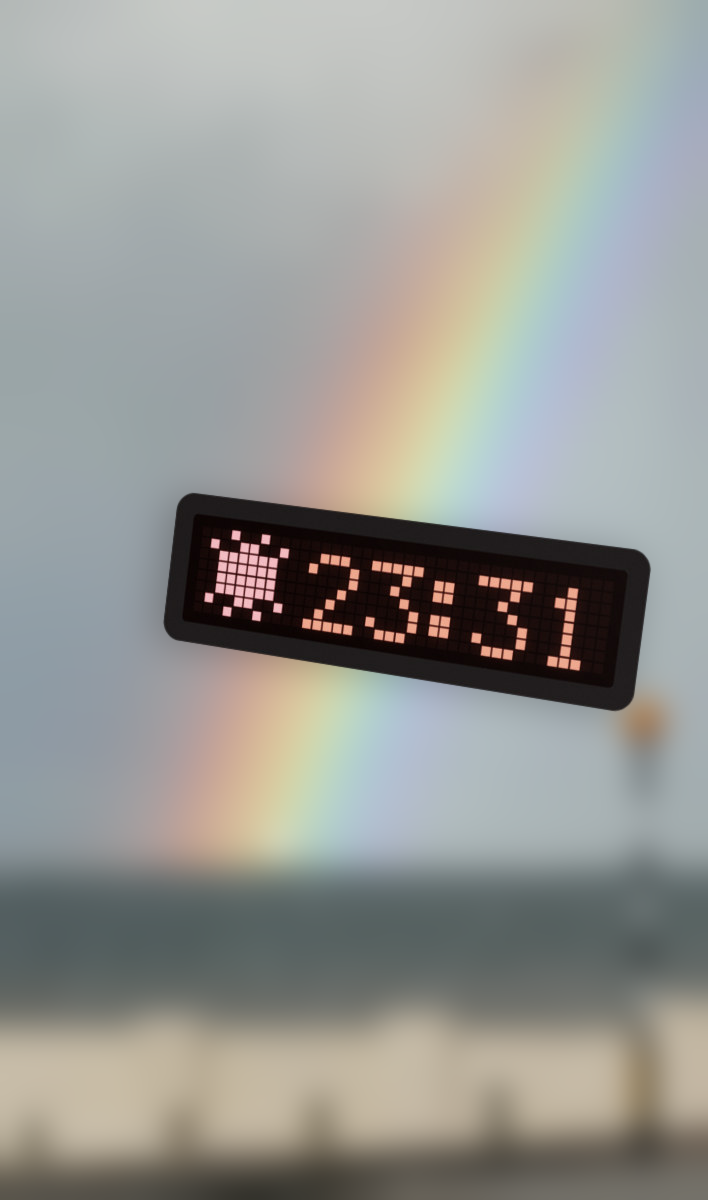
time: 23.31
